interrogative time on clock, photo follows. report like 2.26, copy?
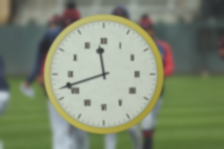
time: 11.42
